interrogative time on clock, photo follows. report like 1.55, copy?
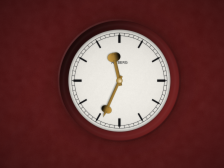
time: 11.34
